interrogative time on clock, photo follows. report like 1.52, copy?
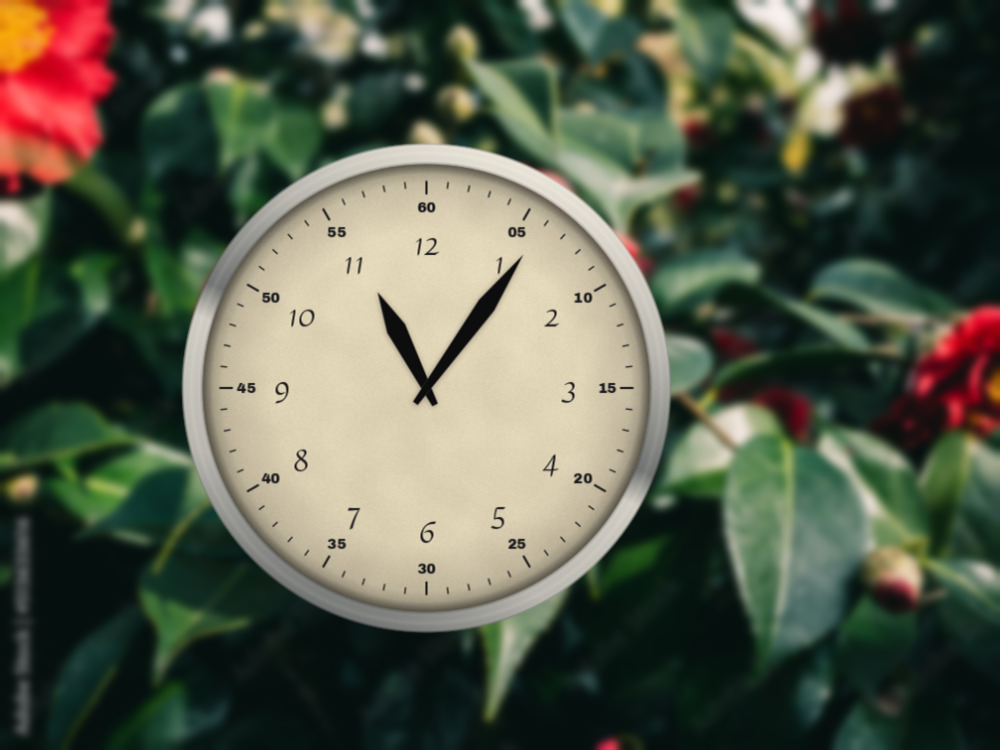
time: 11.06
